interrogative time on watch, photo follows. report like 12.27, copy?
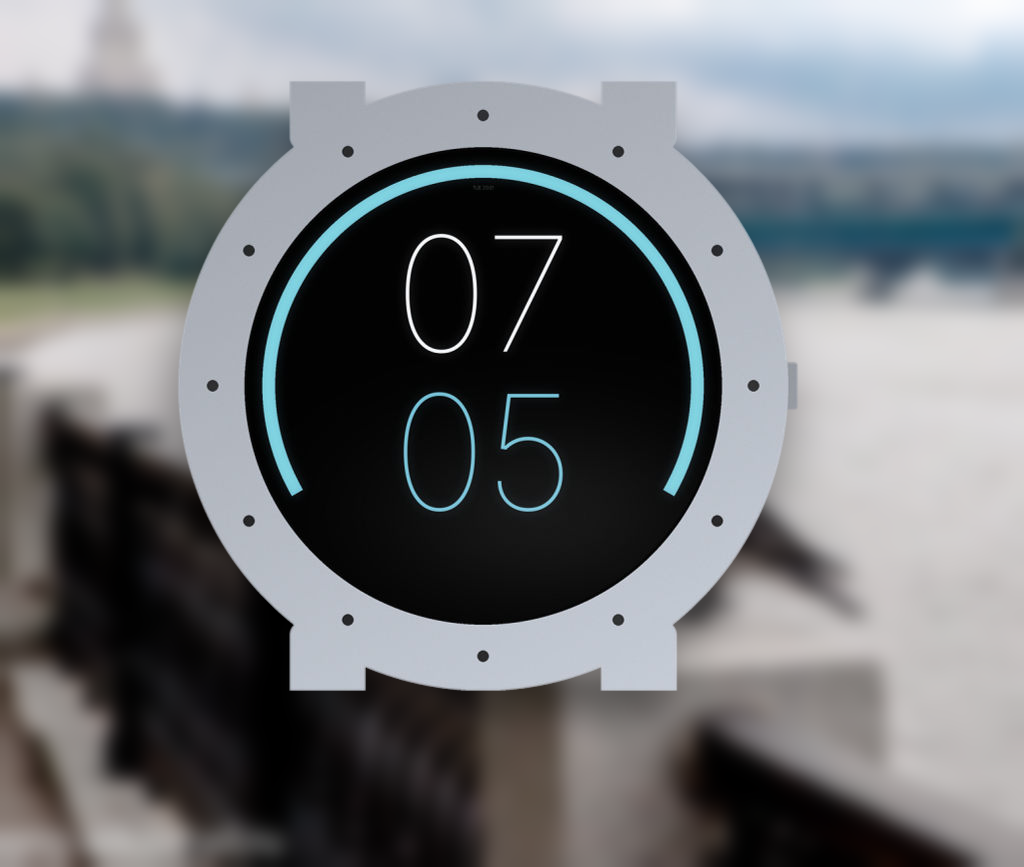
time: 7.05
